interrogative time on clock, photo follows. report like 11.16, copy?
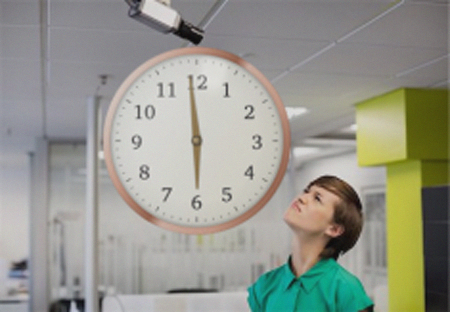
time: 5.59
